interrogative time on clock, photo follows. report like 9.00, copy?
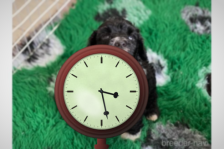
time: 3.28
